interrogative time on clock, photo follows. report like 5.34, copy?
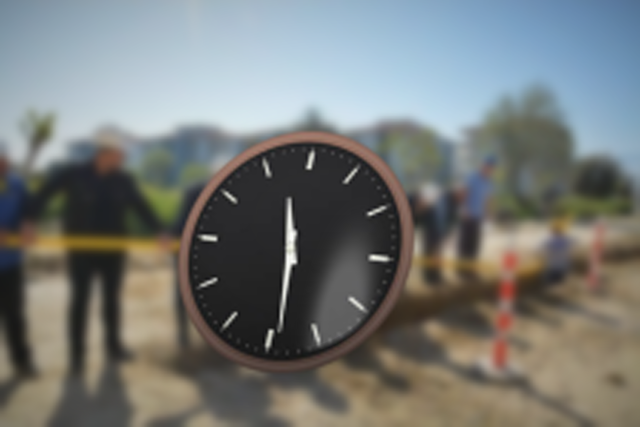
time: 11.29
